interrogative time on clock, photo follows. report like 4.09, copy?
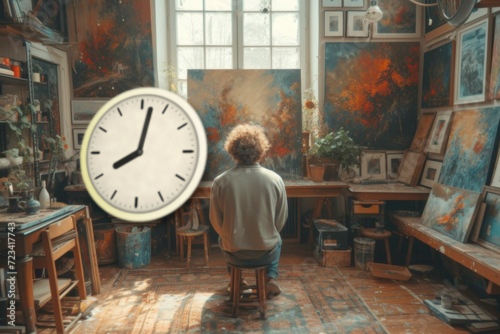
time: 8.02
